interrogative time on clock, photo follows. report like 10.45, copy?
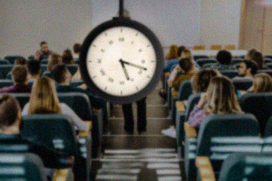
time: 5.18
